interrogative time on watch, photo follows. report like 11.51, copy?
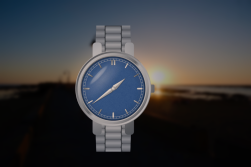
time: 1.39
